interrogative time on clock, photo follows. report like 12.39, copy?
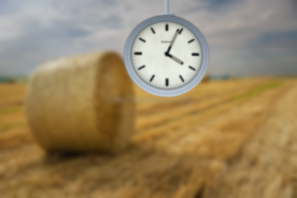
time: 4.04
